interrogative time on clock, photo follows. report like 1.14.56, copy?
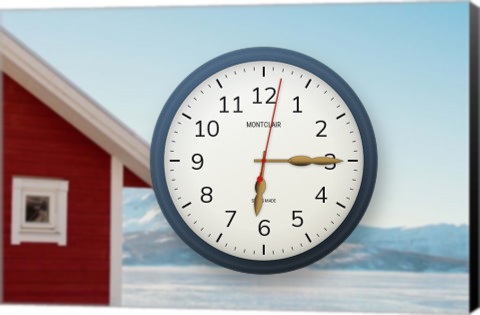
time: 6.15.02
